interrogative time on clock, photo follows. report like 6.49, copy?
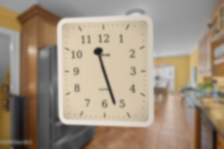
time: 11.27
